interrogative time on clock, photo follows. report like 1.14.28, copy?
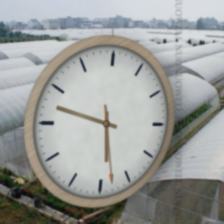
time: 5.47.28
